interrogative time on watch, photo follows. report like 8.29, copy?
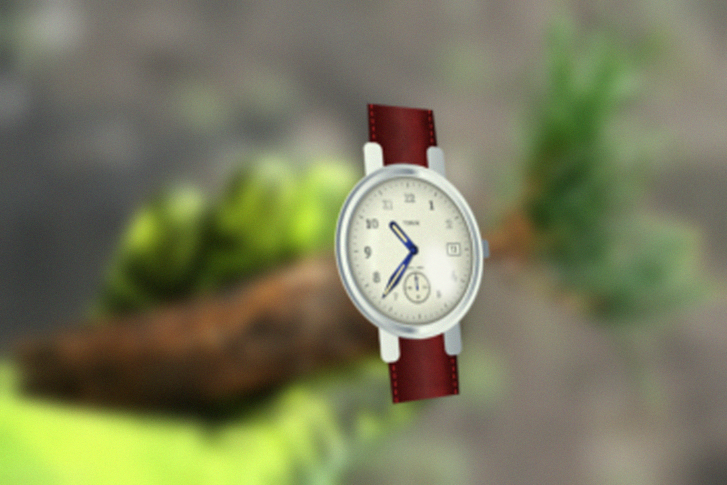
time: 10.37
